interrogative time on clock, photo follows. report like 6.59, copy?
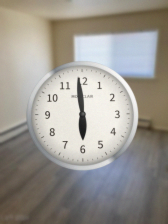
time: 5.59
